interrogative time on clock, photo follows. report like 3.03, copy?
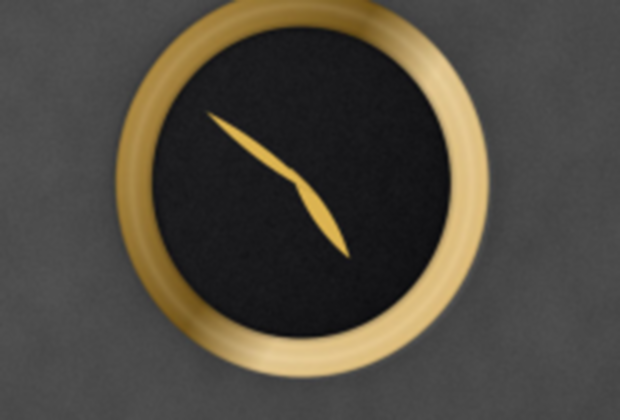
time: 4.51
